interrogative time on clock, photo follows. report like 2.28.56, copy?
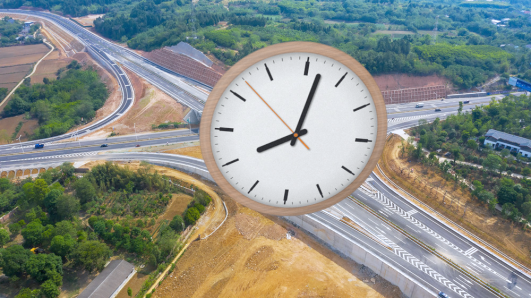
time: 8.01.52
